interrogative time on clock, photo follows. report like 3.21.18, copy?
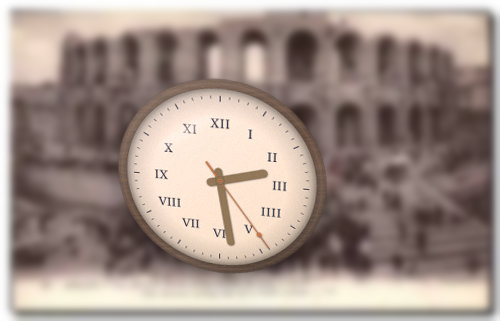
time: 2.28.24
